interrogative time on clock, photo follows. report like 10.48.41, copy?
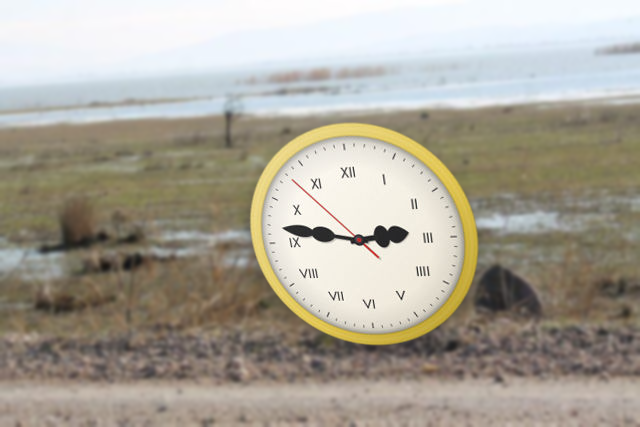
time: 2.46.53
